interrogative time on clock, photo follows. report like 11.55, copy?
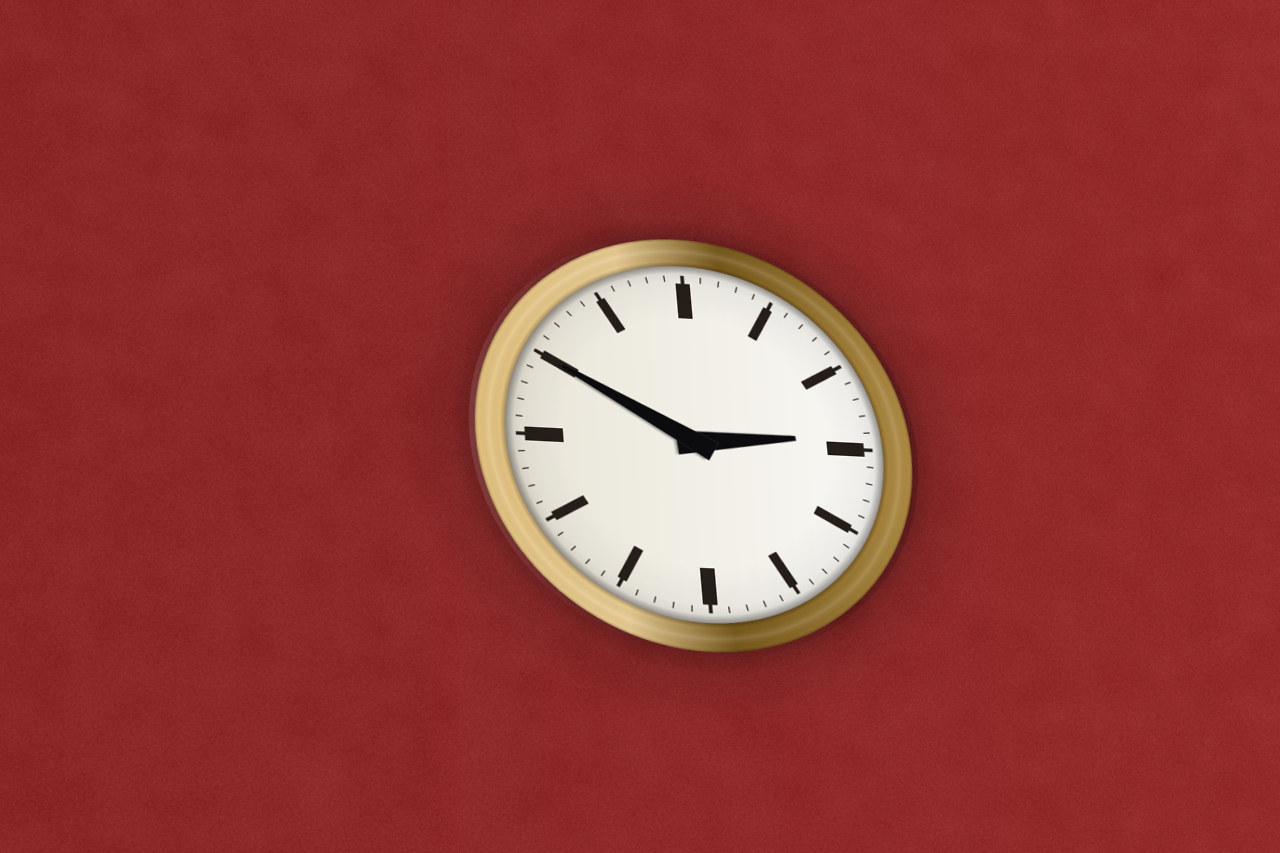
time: 2.50
